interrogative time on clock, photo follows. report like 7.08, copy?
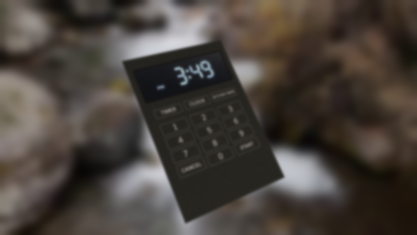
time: 3.49
